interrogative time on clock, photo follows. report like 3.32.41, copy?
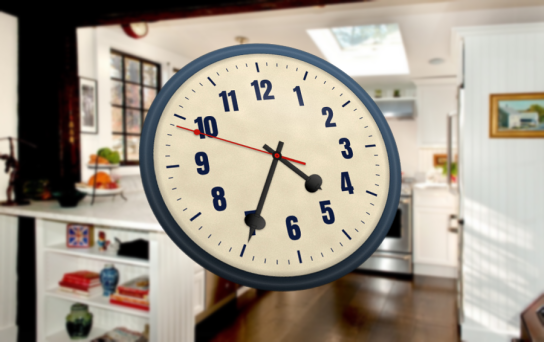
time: 4.34.49
